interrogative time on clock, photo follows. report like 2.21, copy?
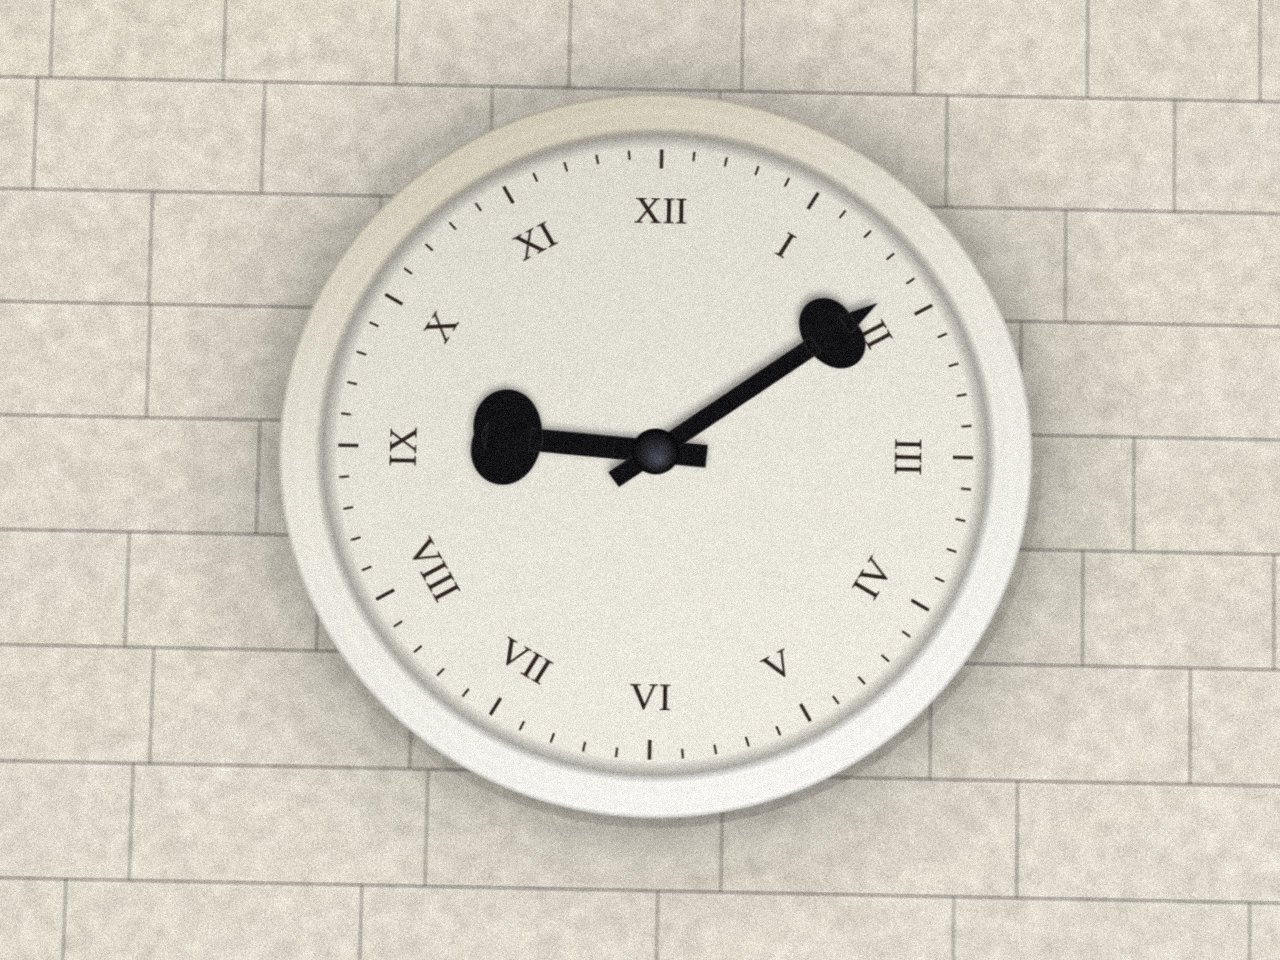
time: 9.09
